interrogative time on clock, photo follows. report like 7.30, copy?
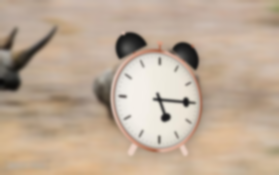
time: 5.15
